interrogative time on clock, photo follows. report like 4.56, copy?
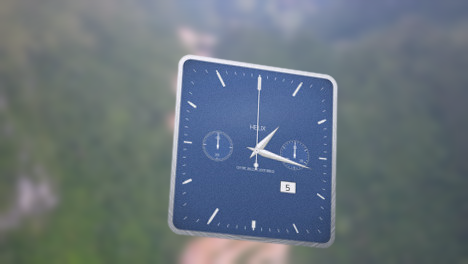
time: 1.17
